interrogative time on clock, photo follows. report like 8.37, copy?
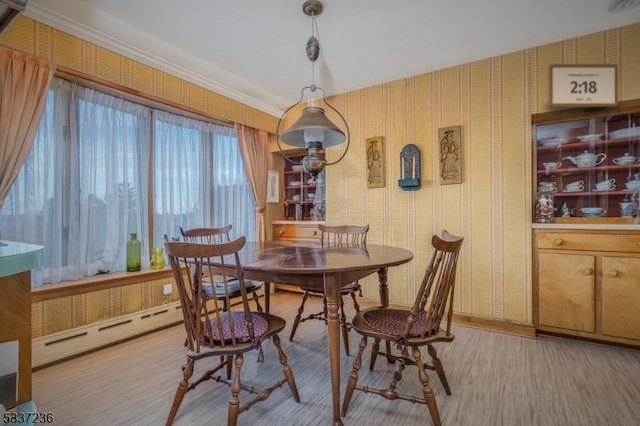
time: 2.18
